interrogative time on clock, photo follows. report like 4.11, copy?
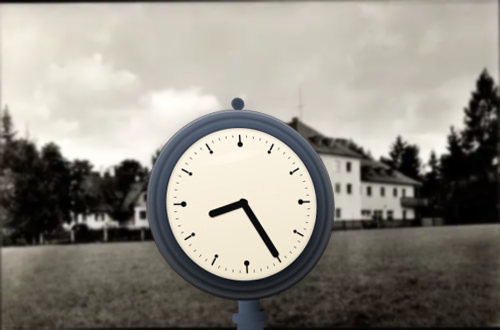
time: 8.25
